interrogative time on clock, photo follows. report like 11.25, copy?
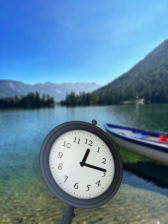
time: 12.14
